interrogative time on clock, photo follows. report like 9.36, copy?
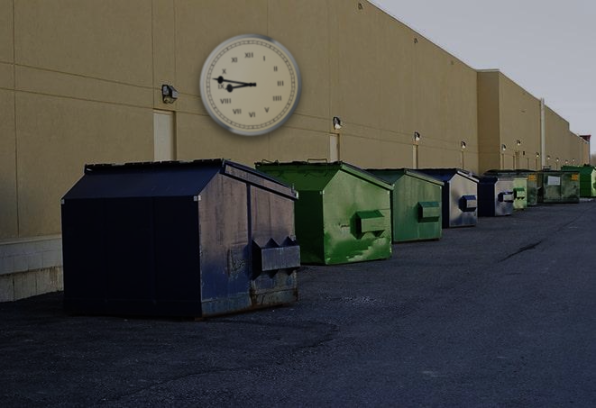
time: 8.47
